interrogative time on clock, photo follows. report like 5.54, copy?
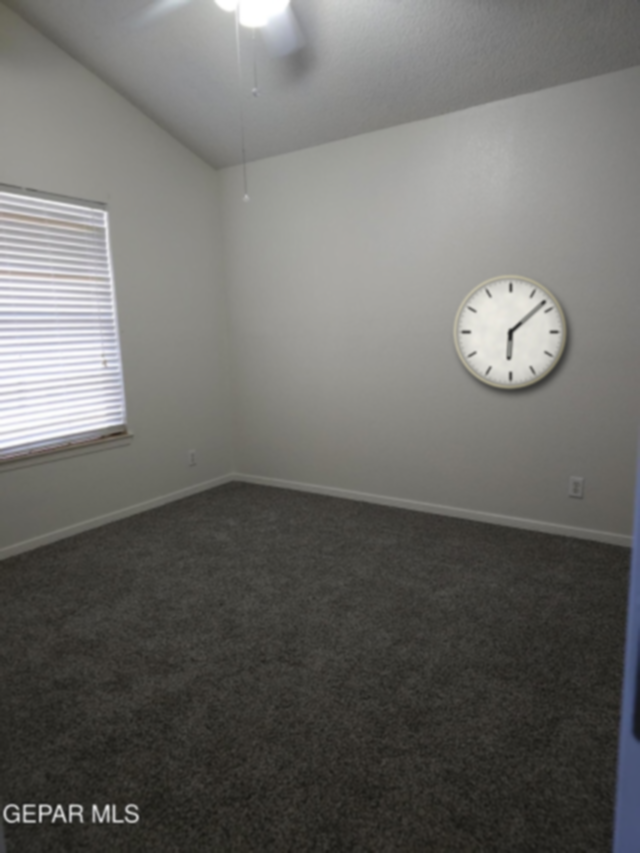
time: 6.08
